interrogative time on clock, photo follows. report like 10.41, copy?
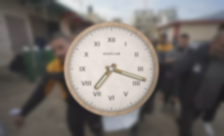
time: 7.18
